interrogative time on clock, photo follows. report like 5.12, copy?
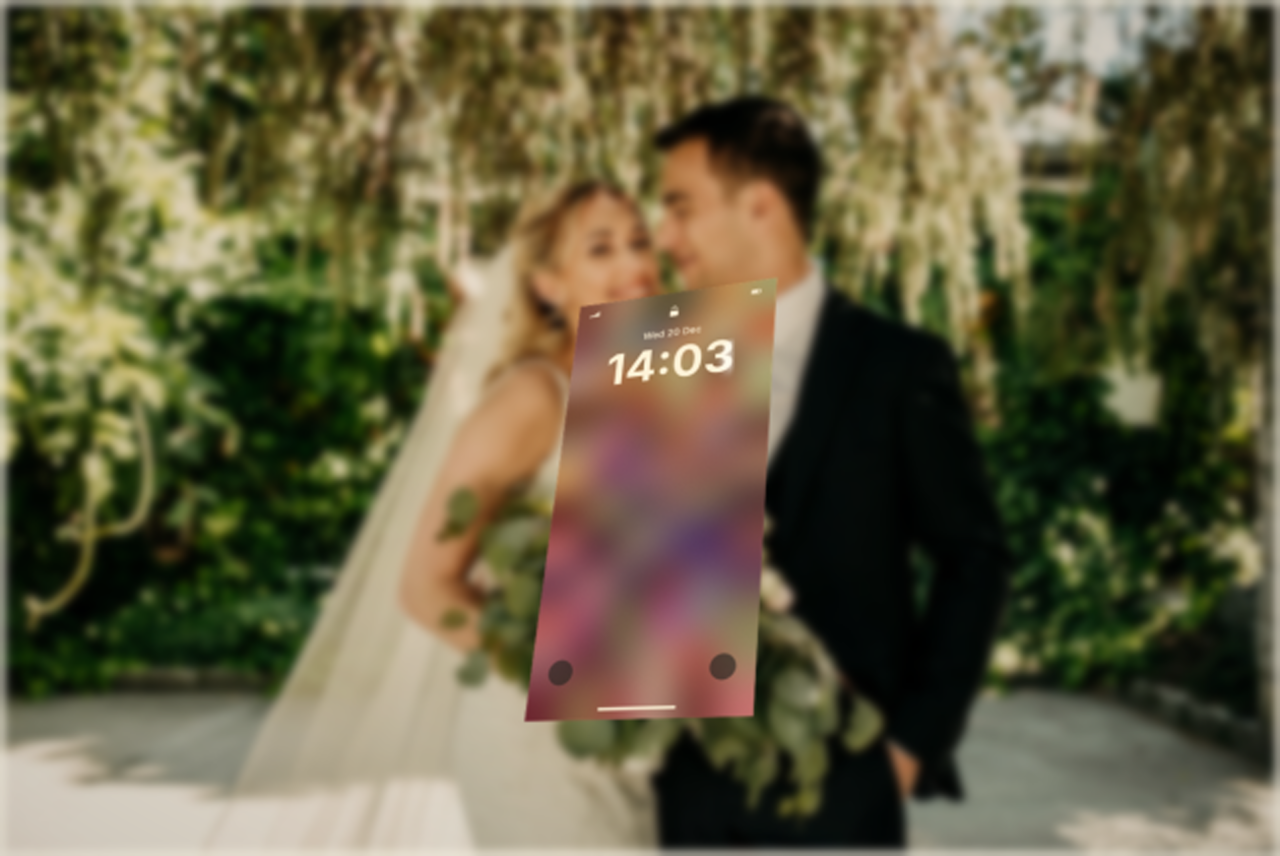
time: 14.03
